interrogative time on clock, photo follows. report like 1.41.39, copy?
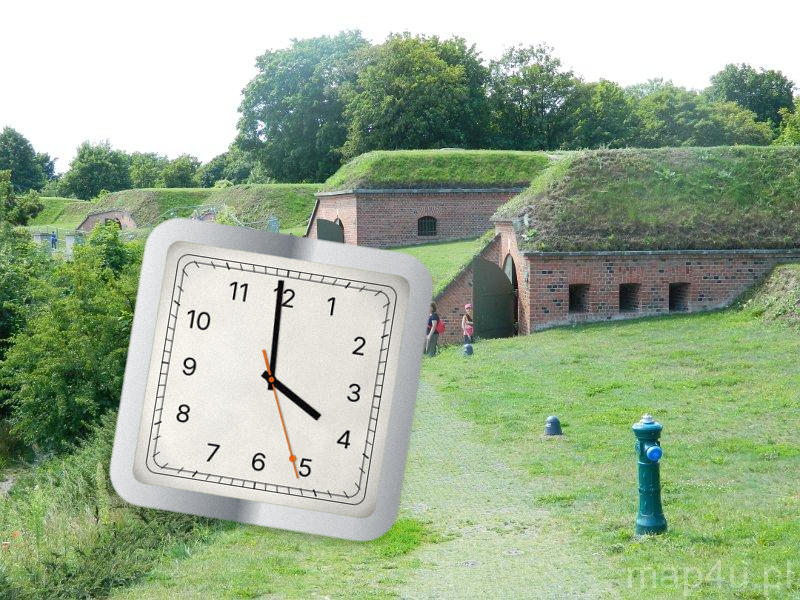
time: 3.59.26
